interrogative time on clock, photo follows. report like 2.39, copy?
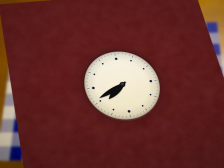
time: 7.41
